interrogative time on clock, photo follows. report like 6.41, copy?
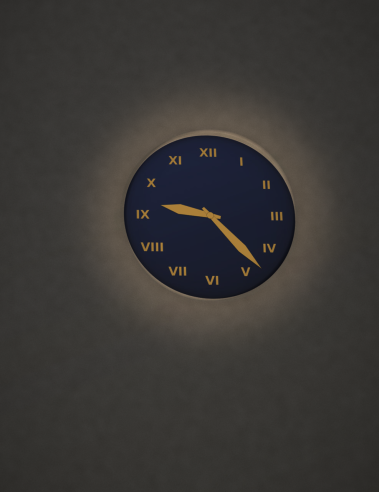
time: 9.23
